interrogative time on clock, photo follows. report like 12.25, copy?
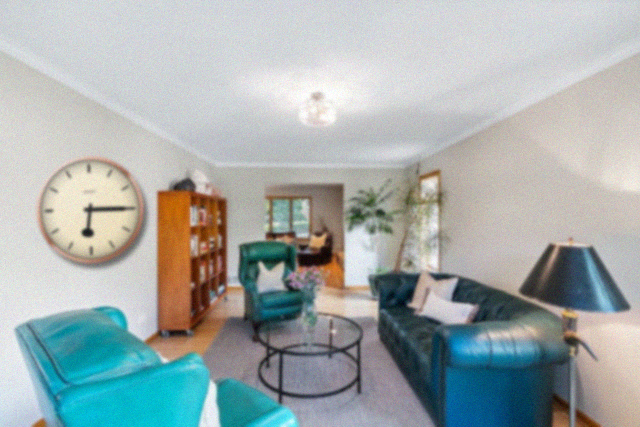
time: 6.15
